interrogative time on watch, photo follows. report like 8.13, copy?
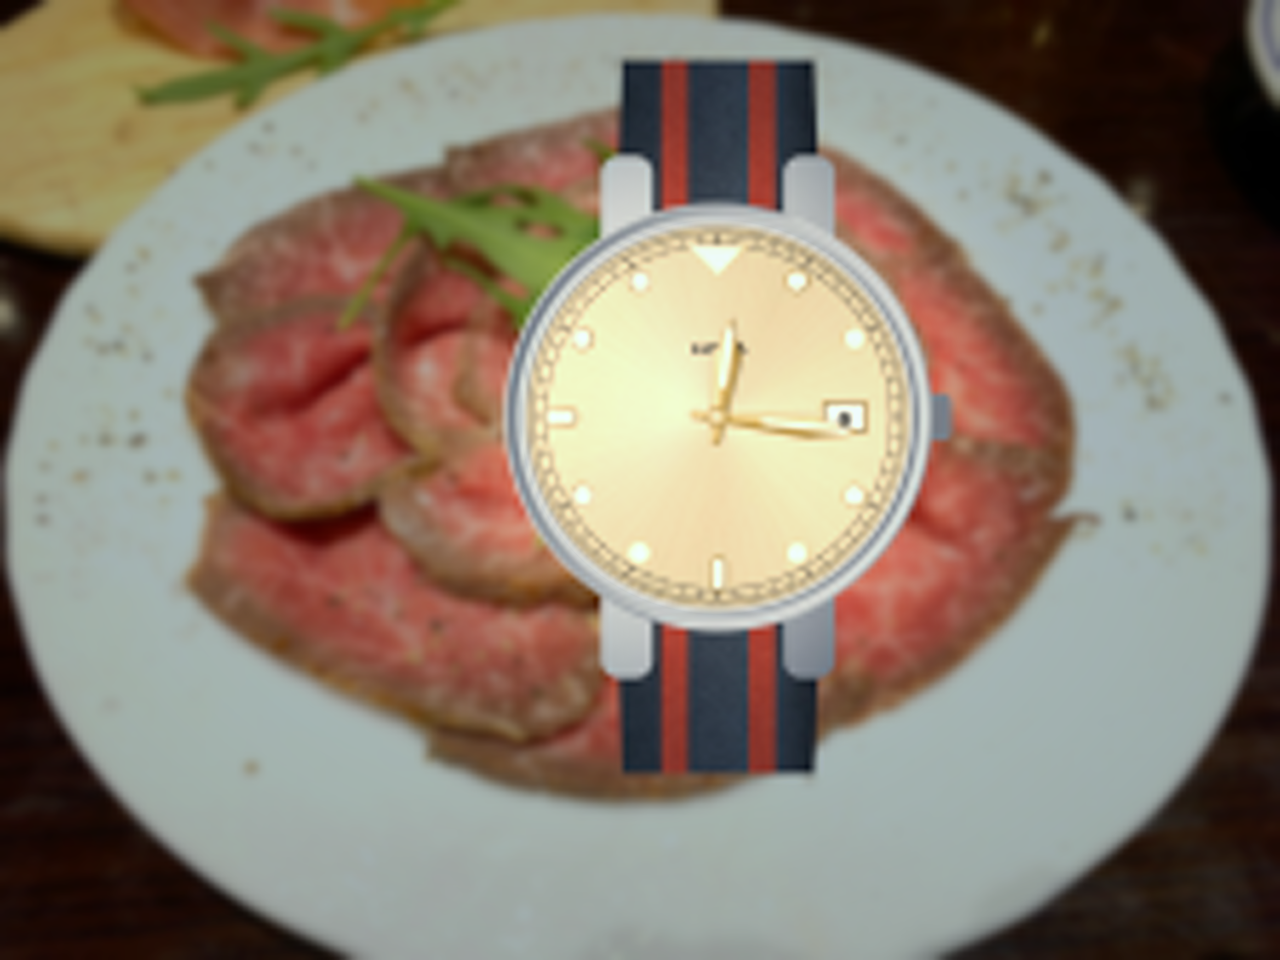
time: 12.16
